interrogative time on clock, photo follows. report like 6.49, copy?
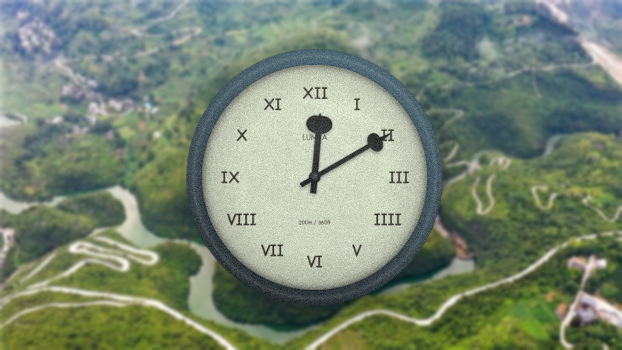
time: 12.10
